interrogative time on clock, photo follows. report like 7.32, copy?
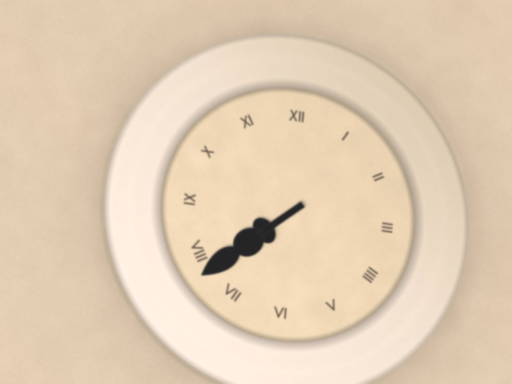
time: 7.38
